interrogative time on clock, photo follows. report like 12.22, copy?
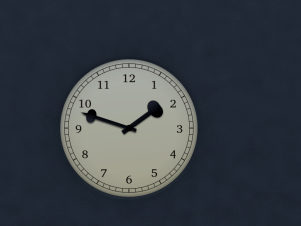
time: 1.48
